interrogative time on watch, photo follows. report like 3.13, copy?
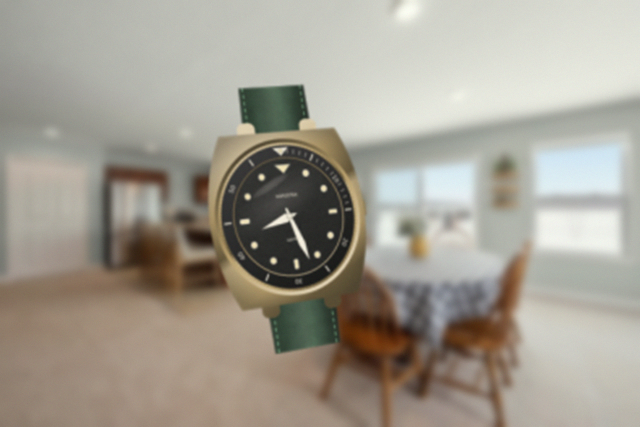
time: 8.27
